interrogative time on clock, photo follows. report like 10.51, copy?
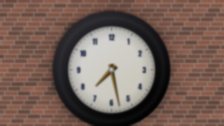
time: 7.28
